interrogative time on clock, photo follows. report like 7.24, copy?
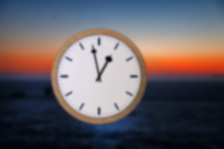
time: 12.58
